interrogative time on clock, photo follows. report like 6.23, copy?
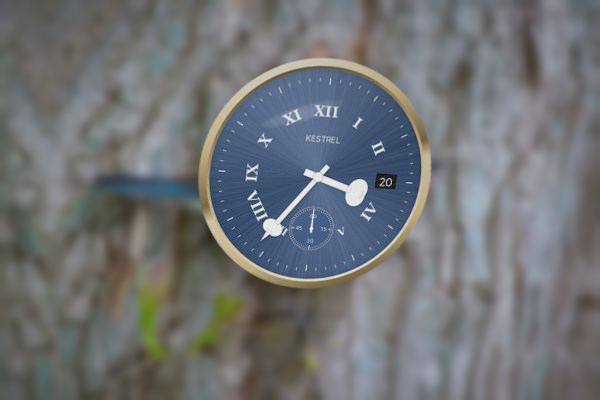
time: 3.36
